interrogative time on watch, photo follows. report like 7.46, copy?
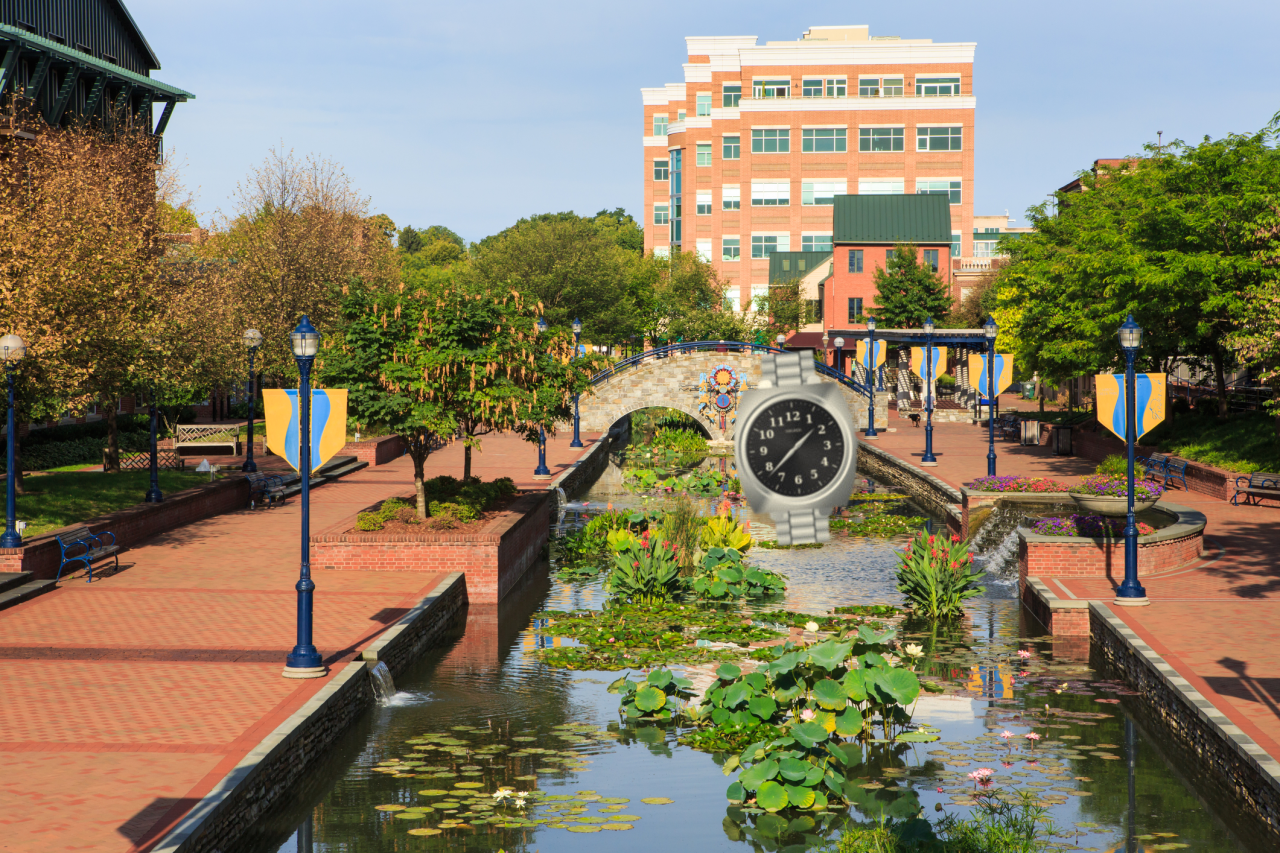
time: 1.38
